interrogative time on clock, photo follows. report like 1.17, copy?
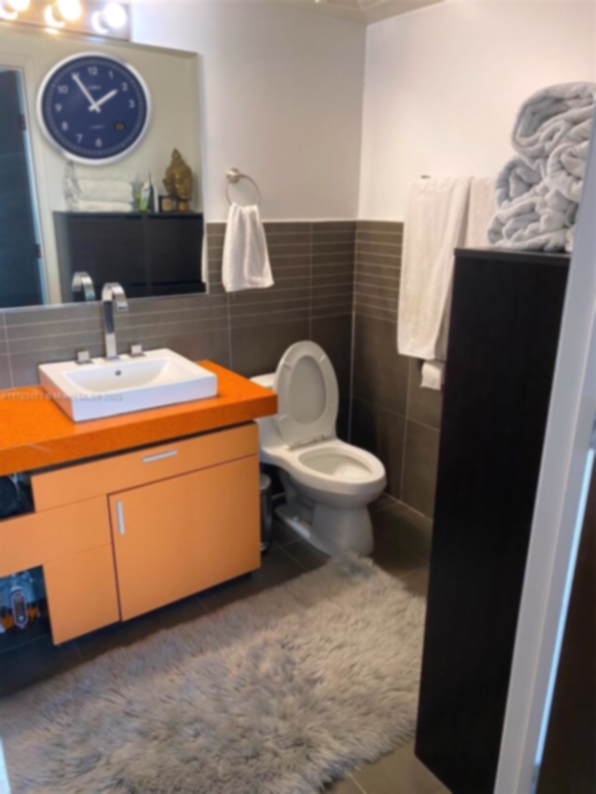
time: 1.55
